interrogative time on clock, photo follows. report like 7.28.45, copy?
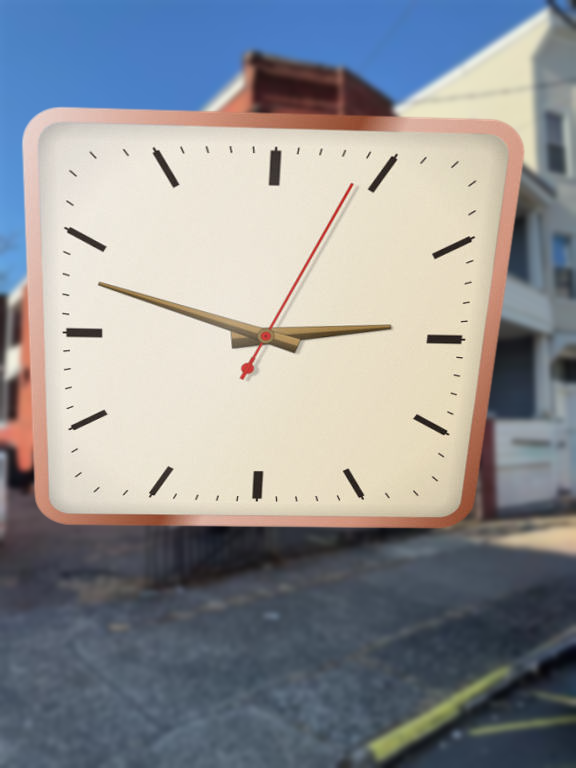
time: 2.48.04
